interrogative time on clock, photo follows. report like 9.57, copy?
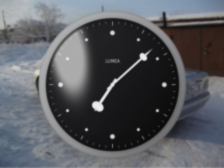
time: 7.08
